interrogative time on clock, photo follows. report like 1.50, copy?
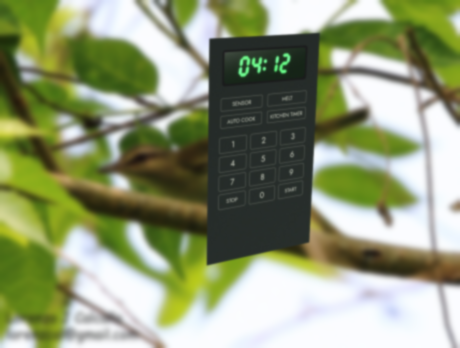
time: 4.12
